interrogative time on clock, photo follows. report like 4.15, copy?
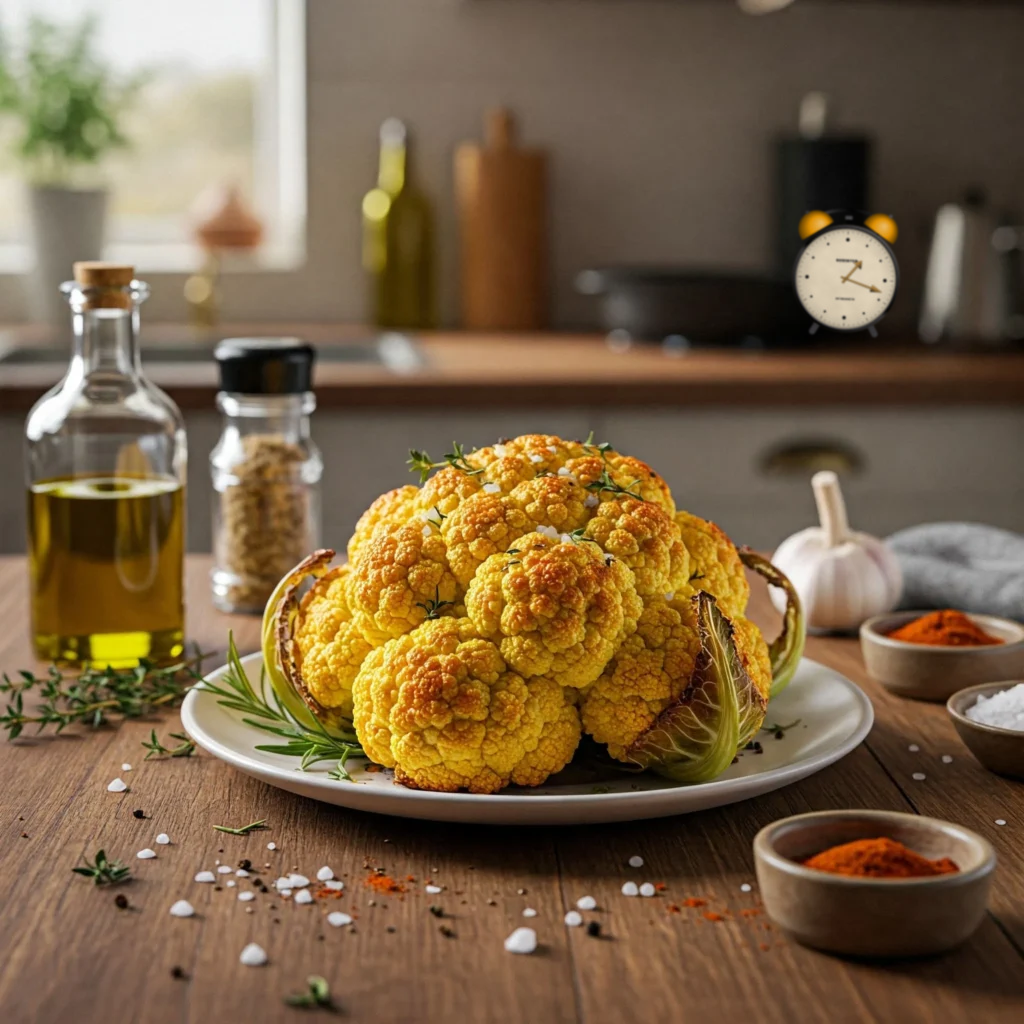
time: 1.18
